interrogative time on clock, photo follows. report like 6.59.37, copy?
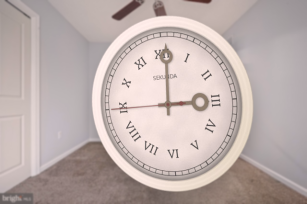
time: 3.00.45
